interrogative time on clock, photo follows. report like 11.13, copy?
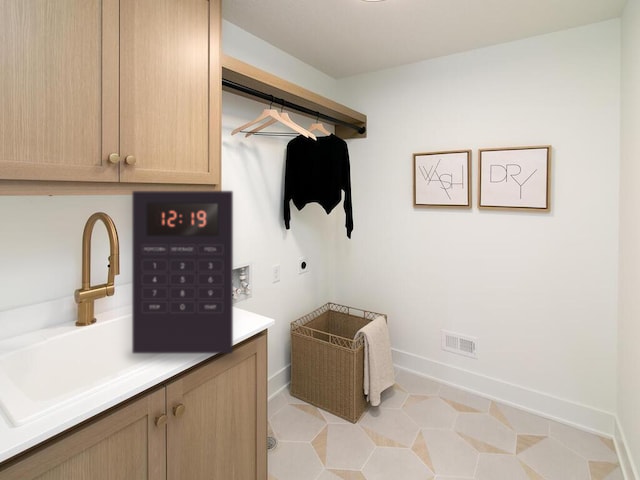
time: 12.19
